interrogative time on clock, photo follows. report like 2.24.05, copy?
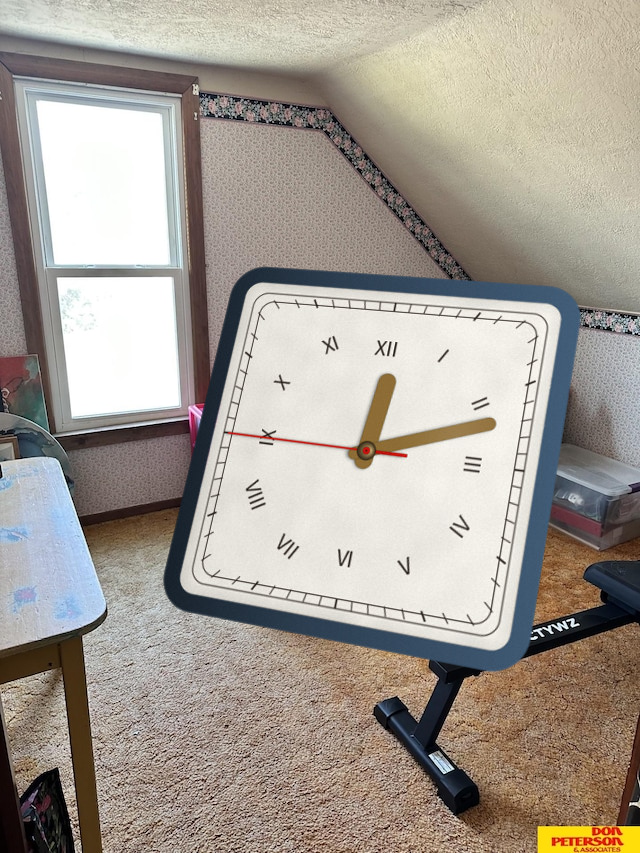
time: 12.11.45
